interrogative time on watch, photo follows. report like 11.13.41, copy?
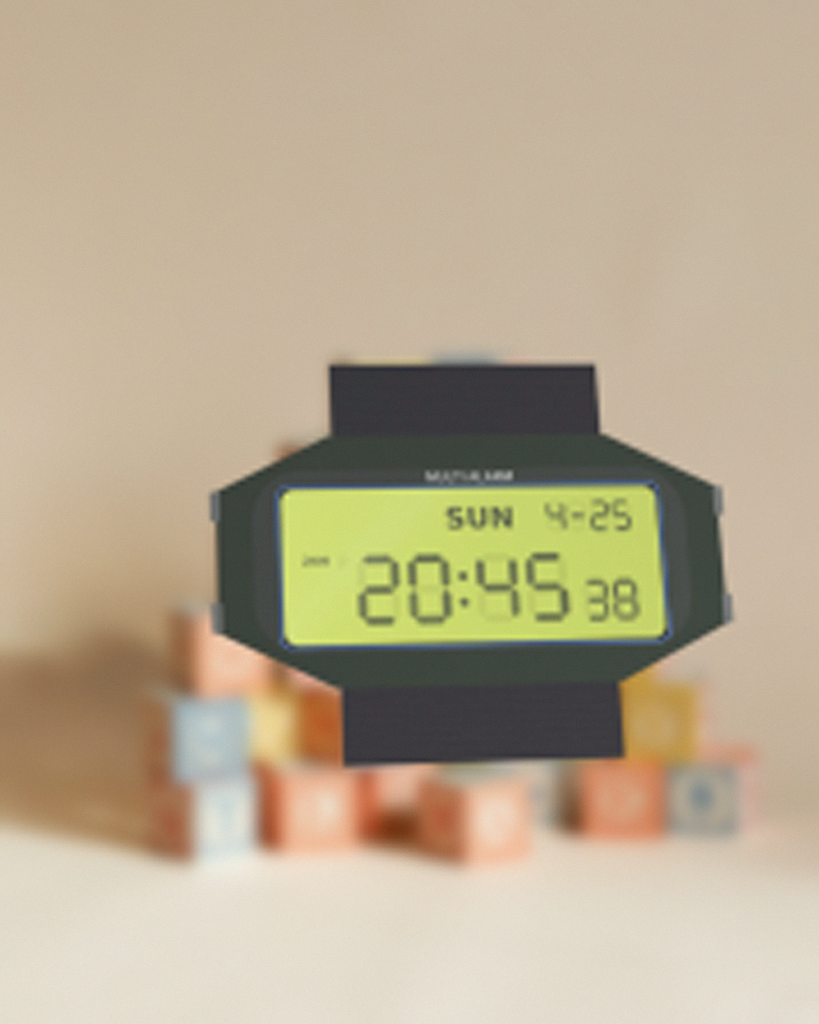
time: 20.45.38
